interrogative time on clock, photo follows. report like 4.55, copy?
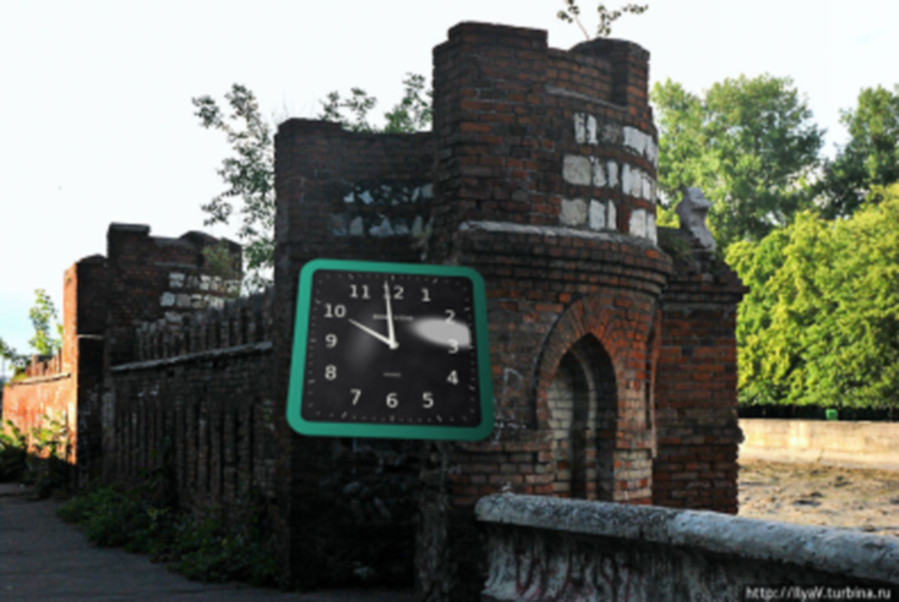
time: 9.59
